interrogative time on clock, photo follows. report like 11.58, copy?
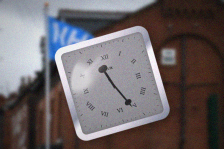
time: 11.26
